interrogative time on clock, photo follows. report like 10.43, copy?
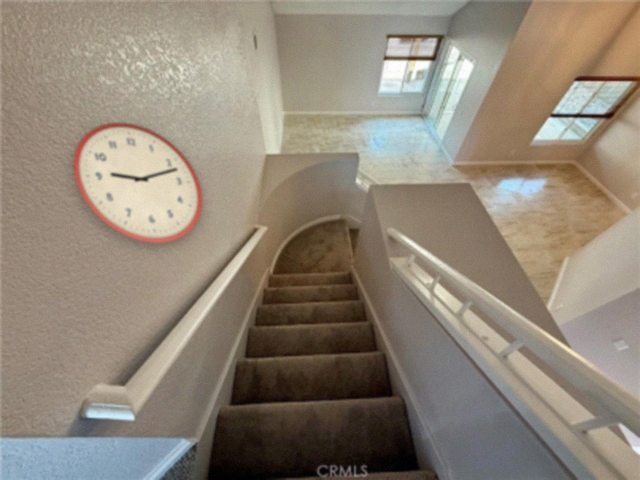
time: 9.12
